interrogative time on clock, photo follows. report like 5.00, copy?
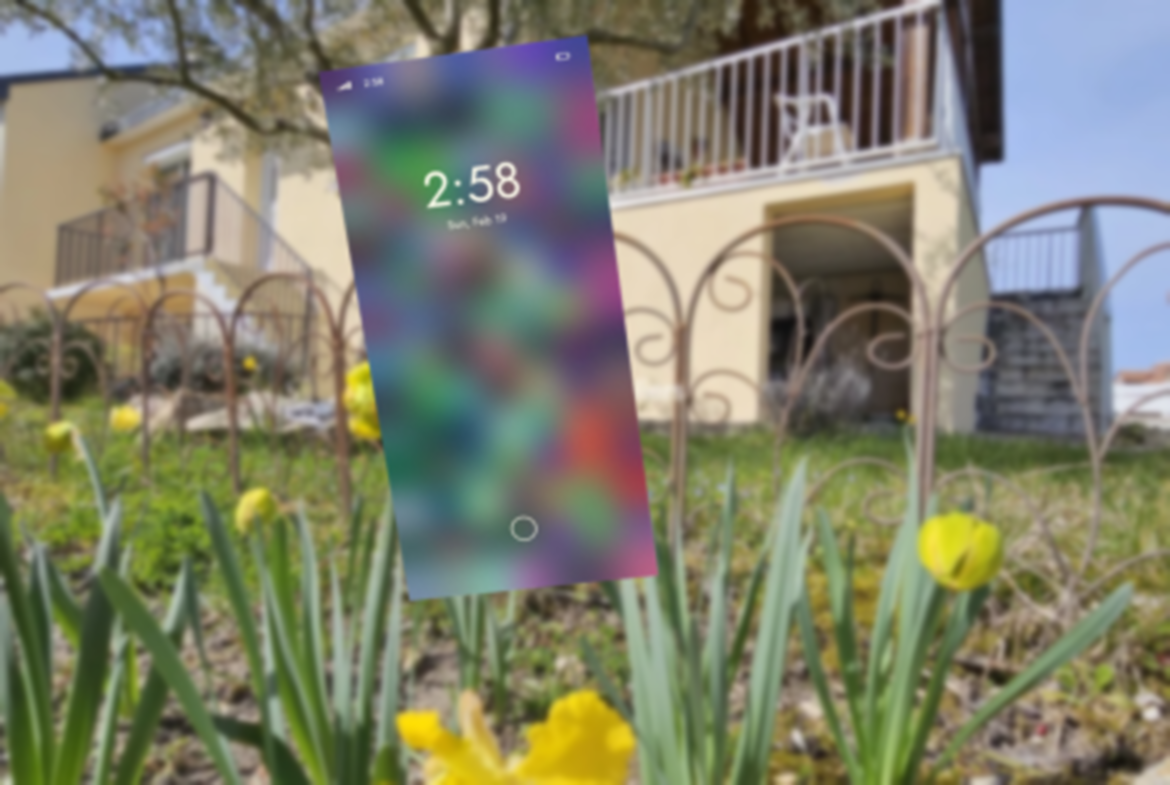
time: 2.58
